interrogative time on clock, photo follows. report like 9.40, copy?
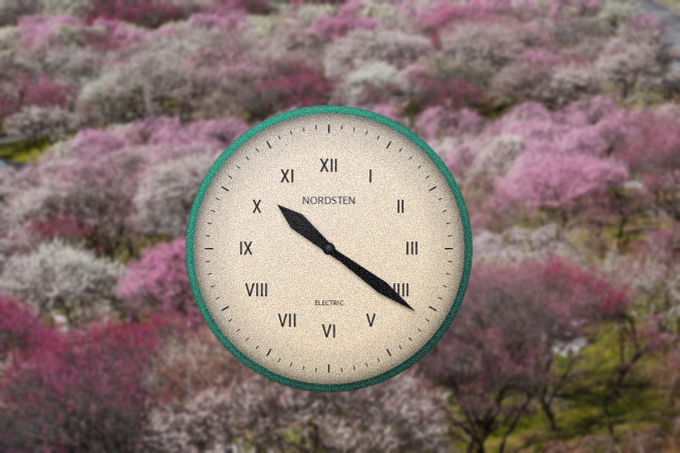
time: 10.21
